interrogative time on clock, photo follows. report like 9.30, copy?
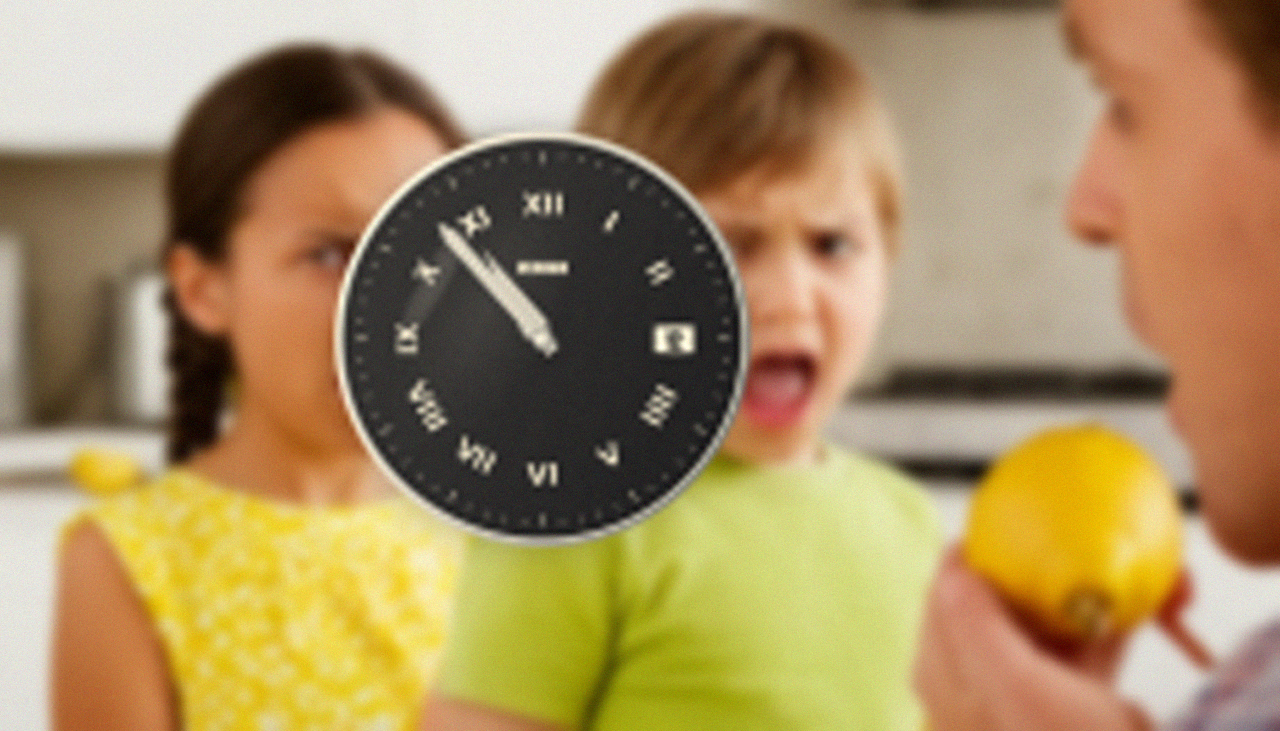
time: 10.53
